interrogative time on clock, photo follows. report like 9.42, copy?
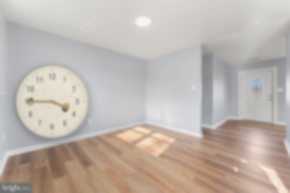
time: 3.45
